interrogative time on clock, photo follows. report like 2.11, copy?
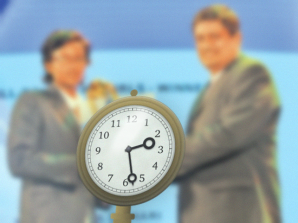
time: 2.28
